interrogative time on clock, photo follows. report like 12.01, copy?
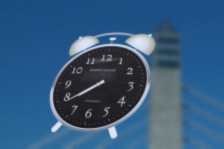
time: 7.39
